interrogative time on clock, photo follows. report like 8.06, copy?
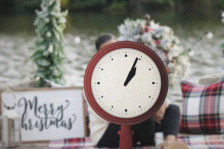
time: 1.04
